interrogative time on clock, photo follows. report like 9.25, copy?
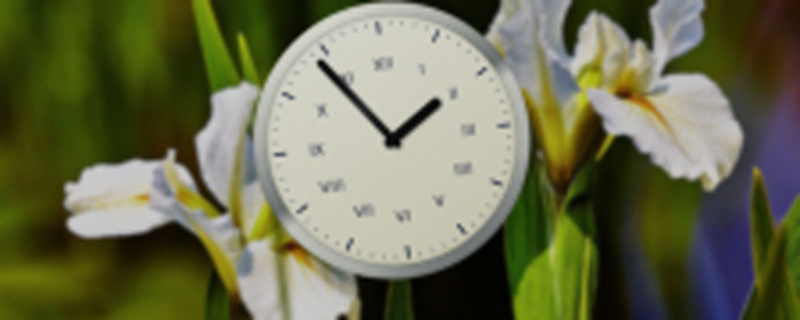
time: 1.54
